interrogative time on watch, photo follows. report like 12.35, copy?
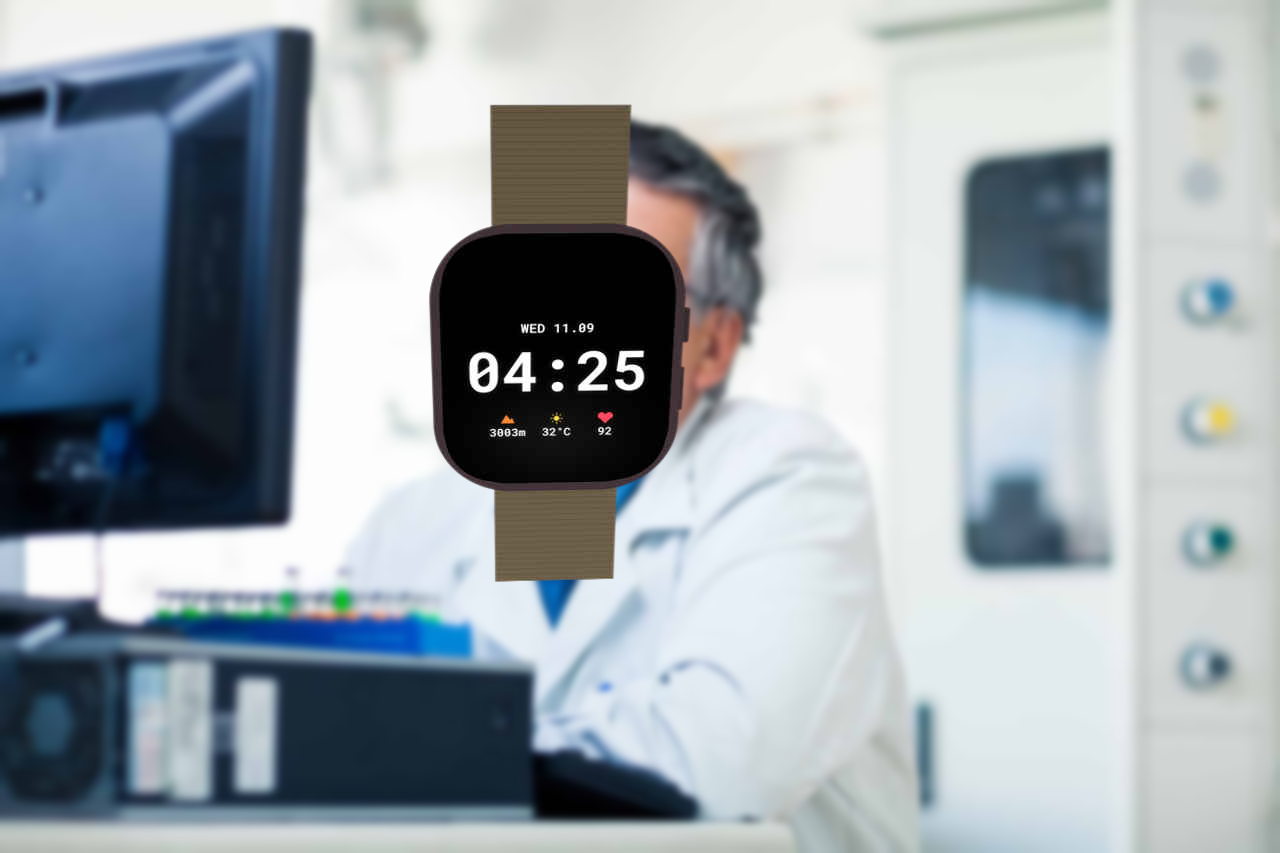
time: 4.25
